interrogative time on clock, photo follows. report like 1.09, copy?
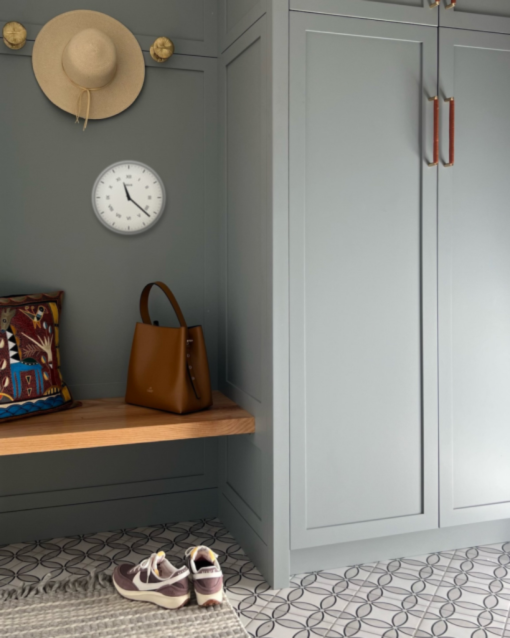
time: 11.22
